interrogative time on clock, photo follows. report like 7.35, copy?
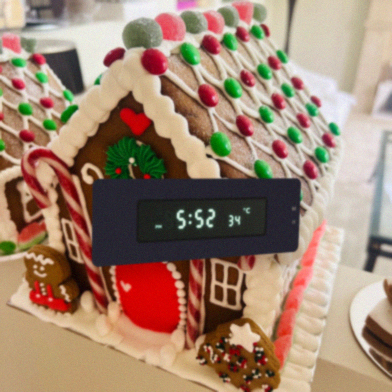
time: 5.52
